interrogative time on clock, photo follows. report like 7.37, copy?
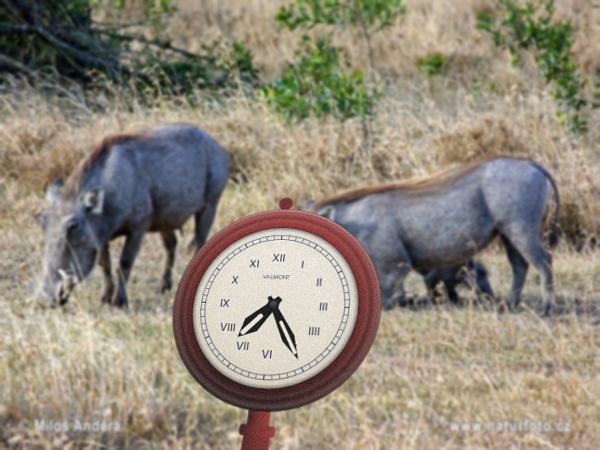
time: 7.25
